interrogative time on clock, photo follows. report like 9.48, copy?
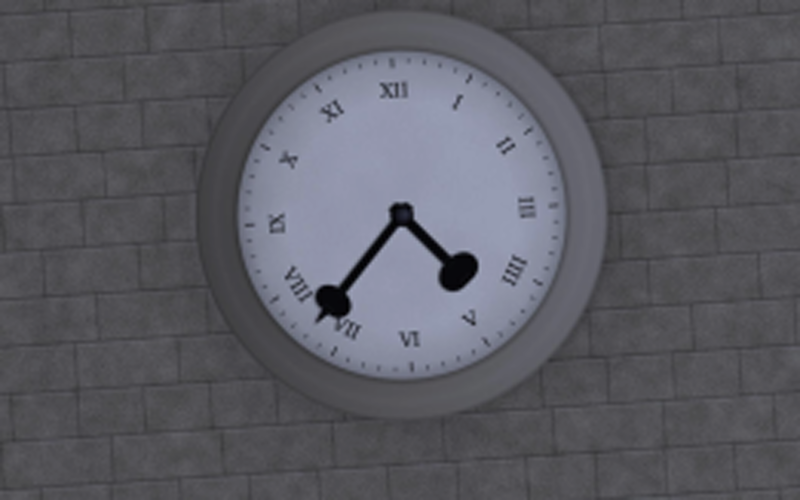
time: 4.37
